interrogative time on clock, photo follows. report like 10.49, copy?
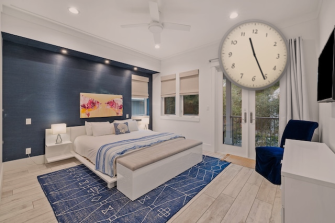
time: 11.26
